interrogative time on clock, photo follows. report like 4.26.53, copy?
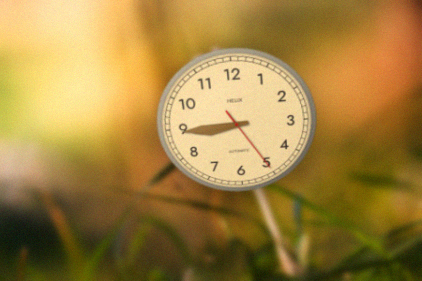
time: 8.44.25
